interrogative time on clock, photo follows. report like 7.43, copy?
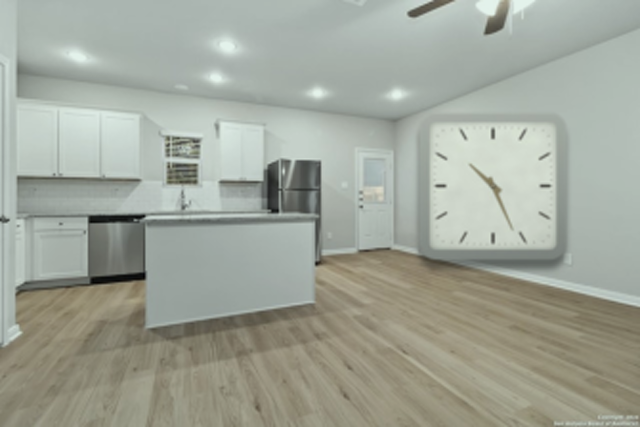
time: 10.26
